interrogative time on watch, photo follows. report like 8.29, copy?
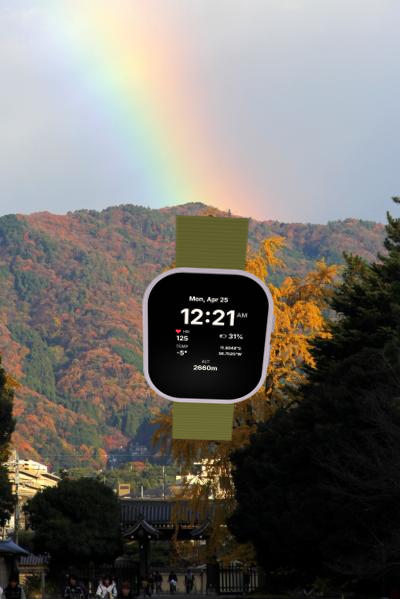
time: 12.21
